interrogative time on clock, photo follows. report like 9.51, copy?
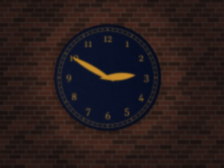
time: 2.50
